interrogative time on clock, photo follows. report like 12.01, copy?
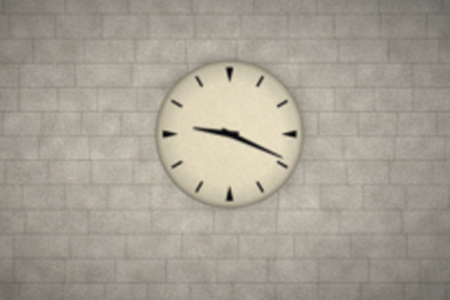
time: 9.19
